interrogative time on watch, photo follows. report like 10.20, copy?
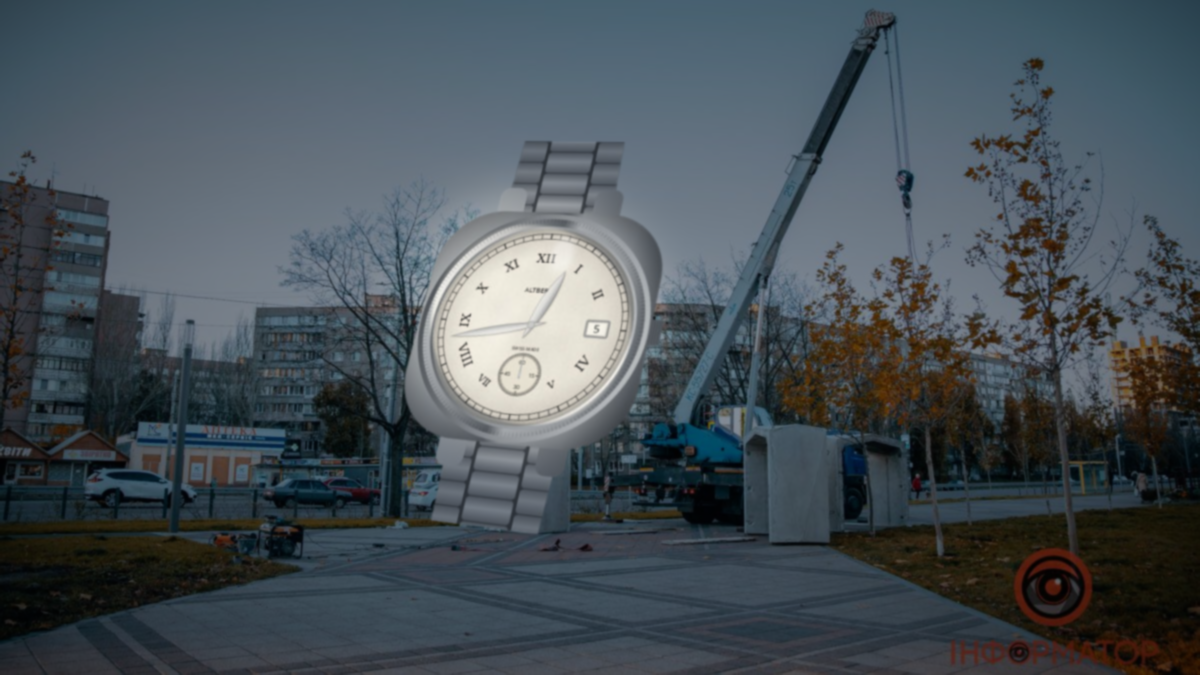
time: 12.43
